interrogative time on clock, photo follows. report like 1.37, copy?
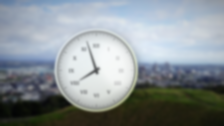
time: 7.57
